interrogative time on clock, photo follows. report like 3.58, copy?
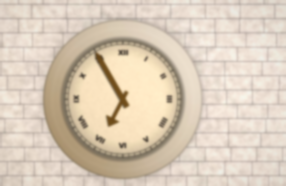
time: 6.55
